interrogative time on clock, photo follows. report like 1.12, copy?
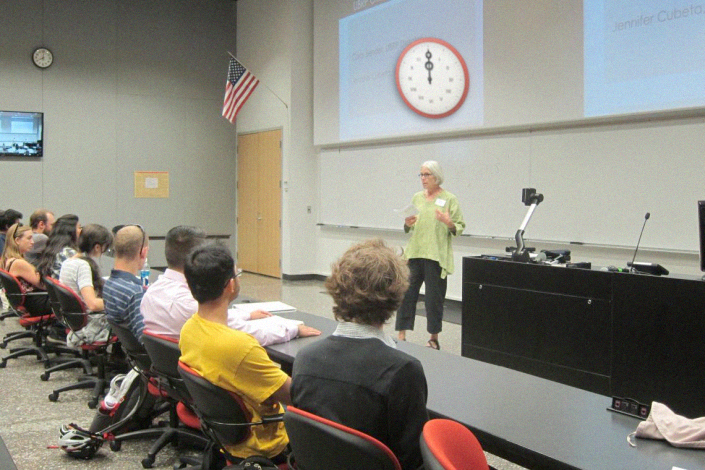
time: 12.00
